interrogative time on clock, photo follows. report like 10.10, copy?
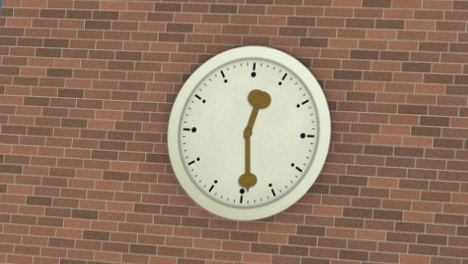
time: 12.29
